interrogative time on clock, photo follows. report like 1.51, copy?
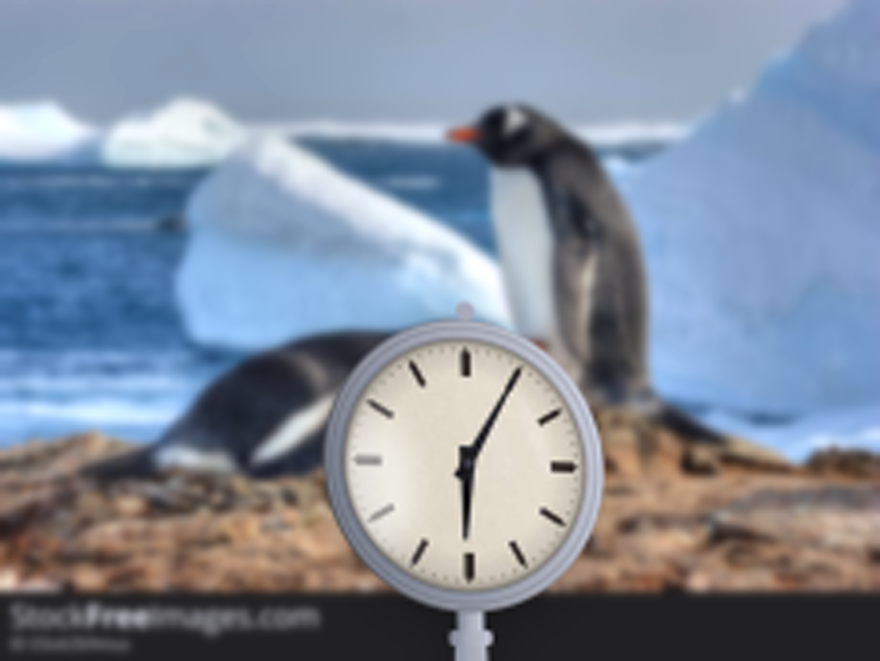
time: 6.05
